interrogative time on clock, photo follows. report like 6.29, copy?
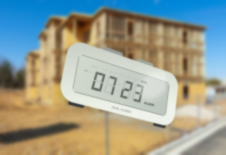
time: 7.23
